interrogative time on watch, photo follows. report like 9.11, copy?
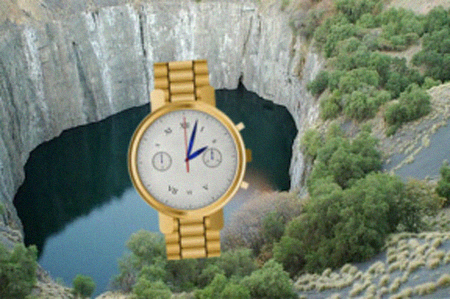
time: 2.03
